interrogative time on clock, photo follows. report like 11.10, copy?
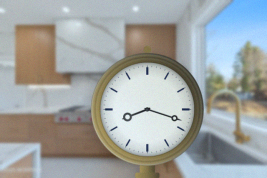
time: 8.18
